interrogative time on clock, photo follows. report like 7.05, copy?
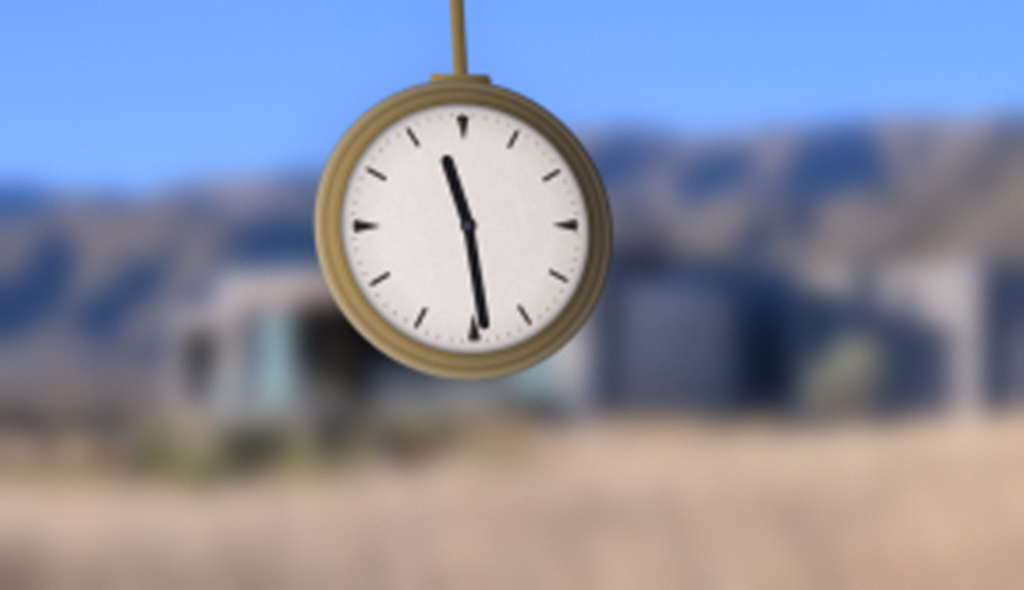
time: 11.29
